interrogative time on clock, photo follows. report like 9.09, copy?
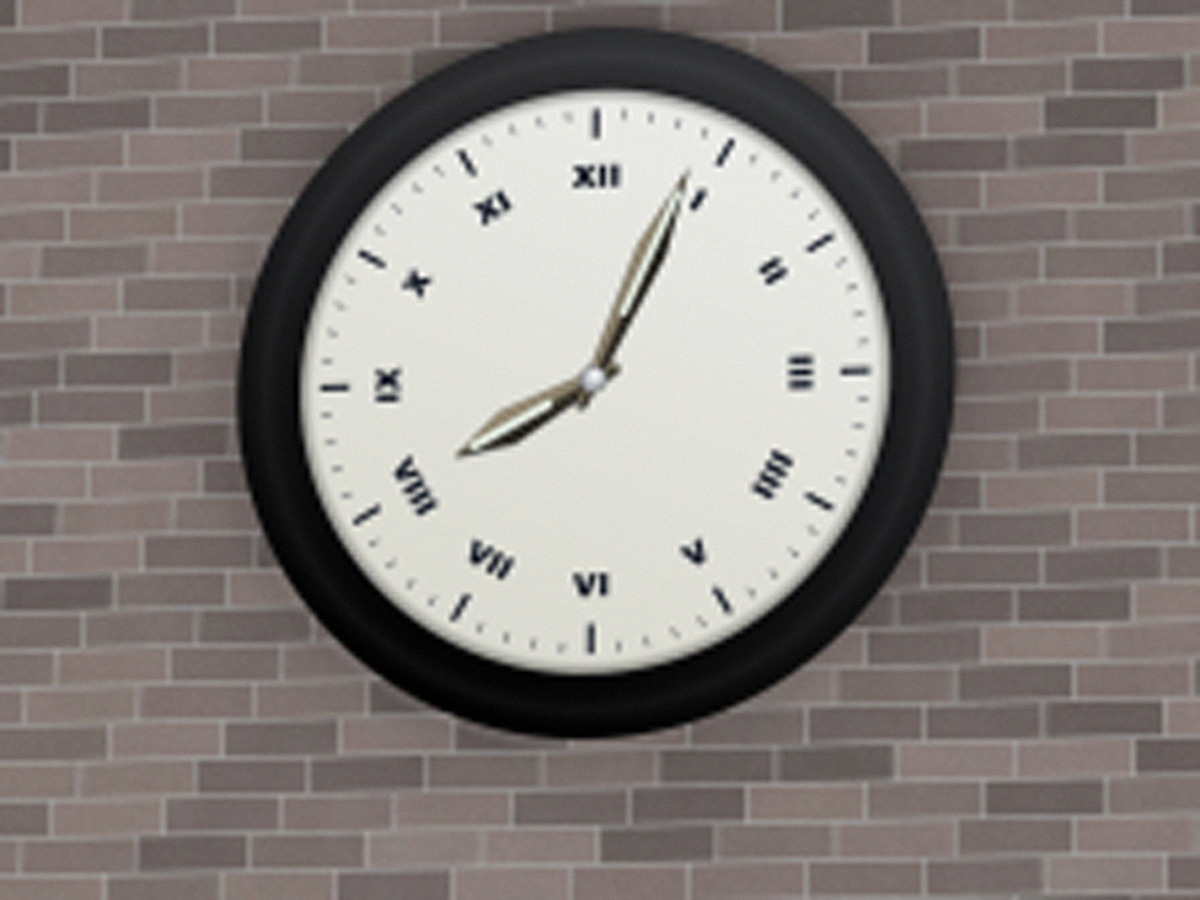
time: 8.04
